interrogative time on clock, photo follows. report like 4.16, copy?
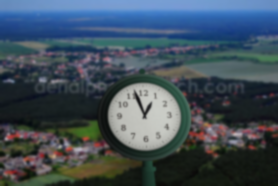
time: 12.57
